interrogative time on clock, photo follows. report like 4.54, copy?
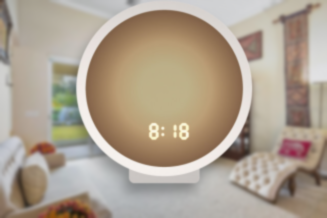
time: 8.18
